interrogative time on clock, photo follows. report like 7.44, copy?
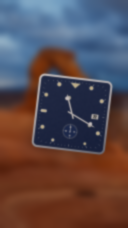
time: 11.19
